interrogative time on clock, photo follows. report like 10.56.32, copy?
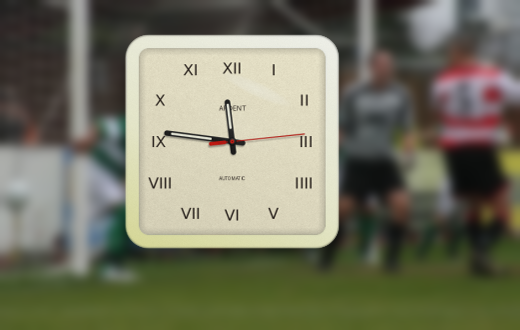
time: 11.46.14
